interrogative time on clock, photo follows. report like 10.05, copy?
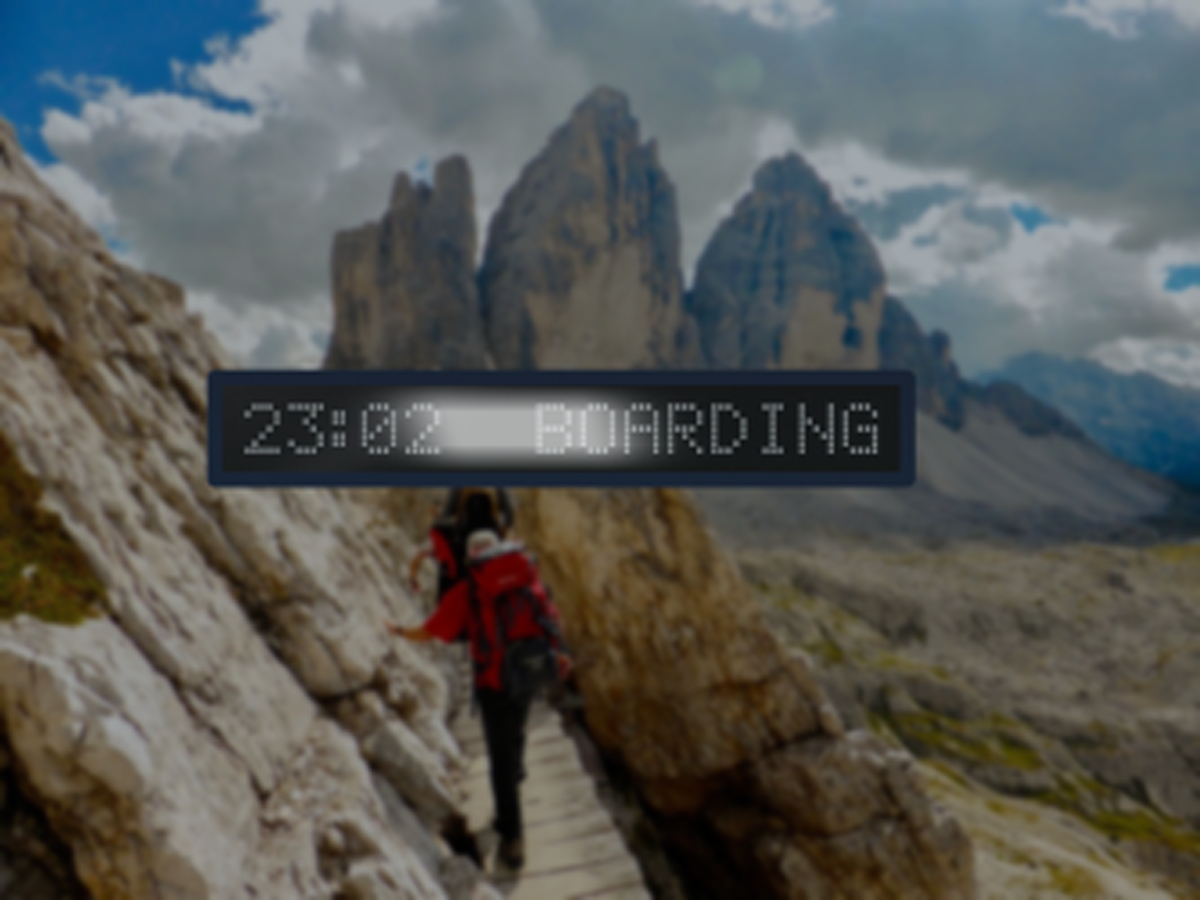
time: 23.02
